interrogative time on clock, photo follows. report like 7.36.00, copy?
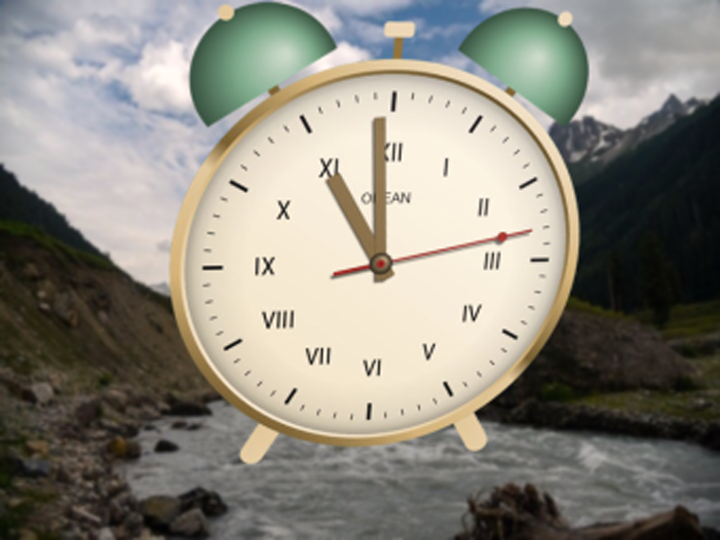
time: 10.59.13
